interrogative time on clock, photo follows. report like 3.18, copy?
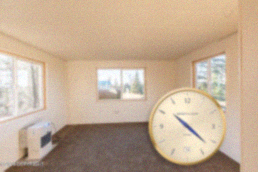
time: 10.22
